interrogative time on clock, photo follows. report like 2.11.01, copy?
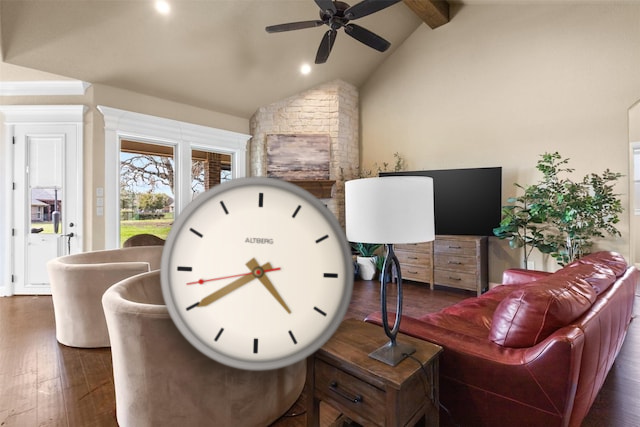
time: 4.39.43
